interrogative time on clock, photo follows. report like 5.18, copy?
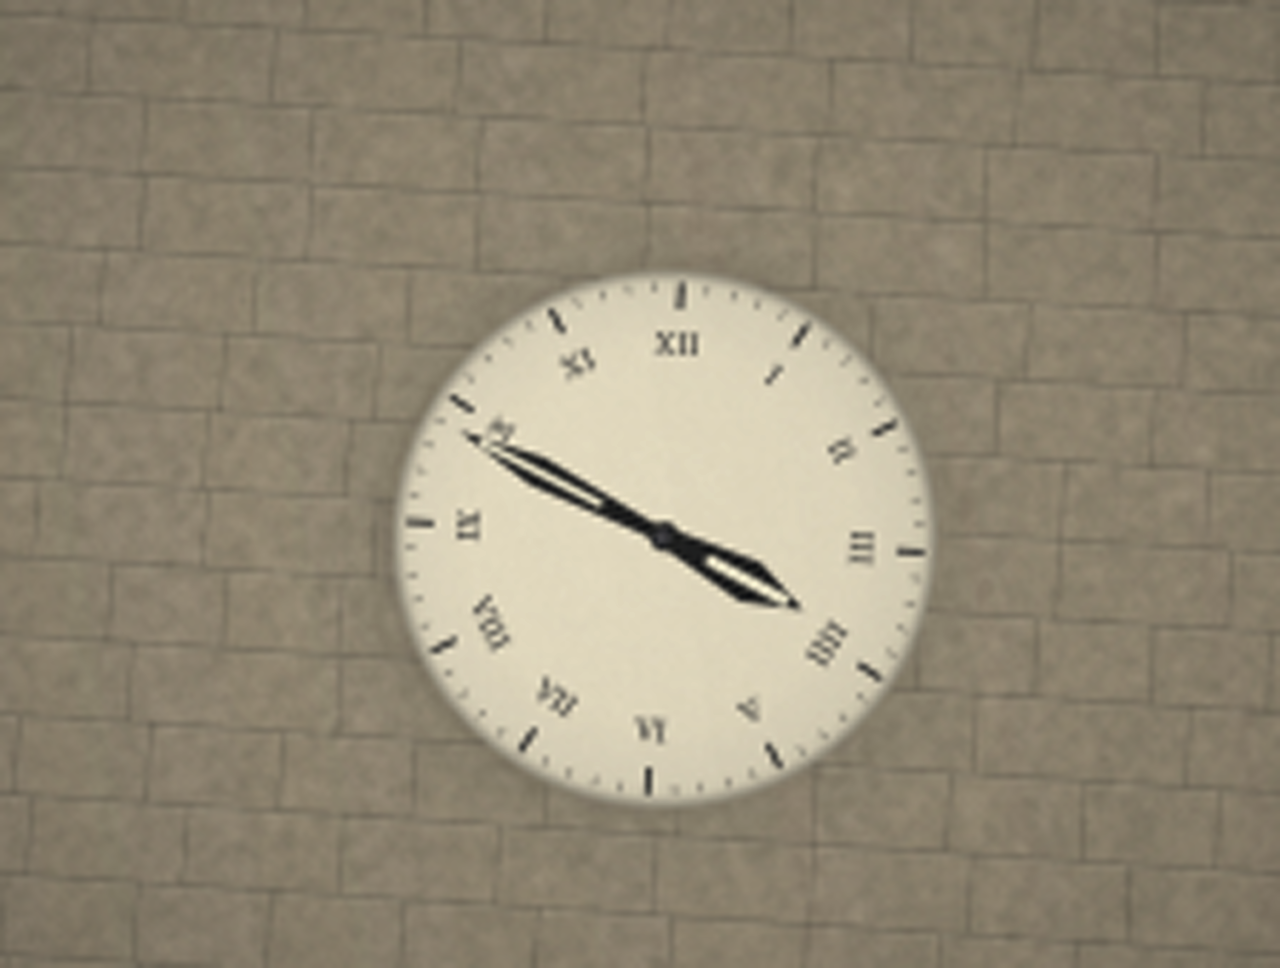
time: 3.49
